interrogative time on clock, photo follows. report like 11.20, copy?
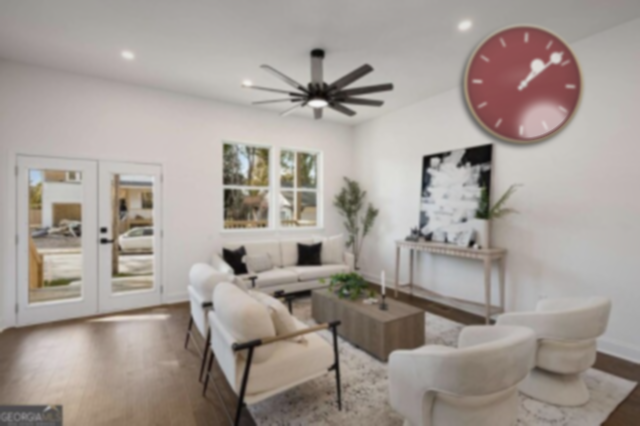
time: 1.08
